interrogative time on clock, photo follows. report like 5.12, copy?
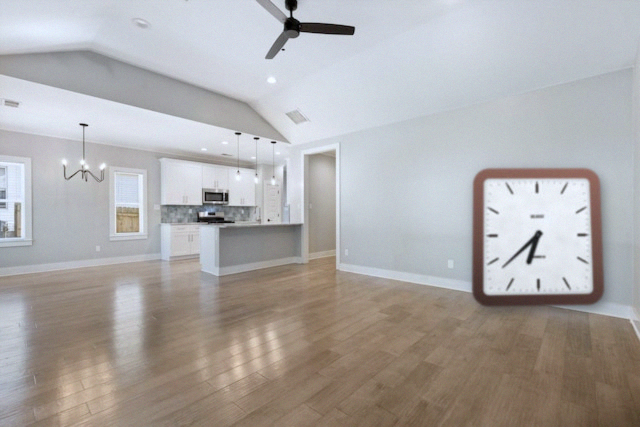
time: 6.38
